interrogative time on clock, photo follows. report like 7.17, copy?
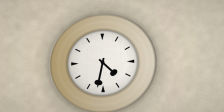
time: 4.32
